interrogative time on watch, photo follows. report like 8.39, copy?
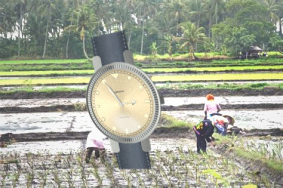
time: 2.55
